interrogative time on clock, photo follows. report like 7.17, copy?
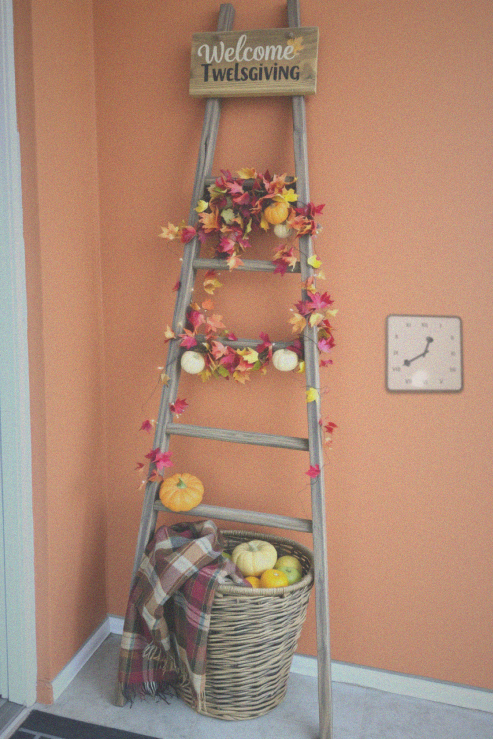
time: 12.40
